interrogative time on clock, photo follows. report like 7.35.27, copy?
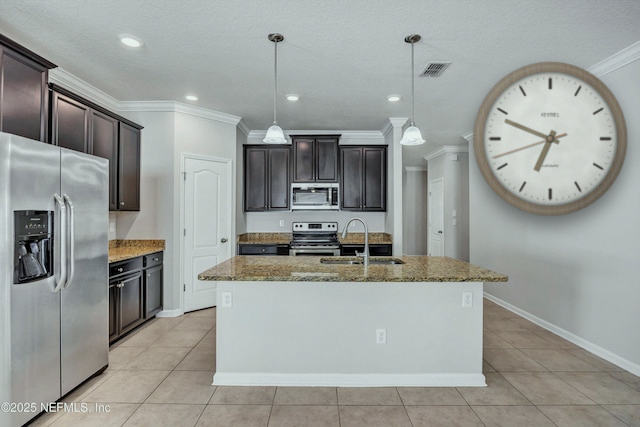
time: 6.48.42
